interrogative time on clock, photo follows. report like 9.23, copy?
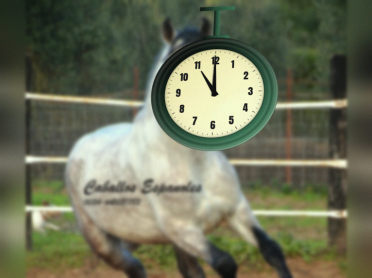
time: 11.00
